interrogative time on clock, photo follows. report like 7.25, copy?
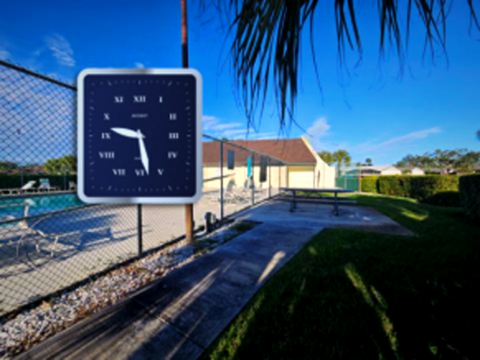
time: 9.28
